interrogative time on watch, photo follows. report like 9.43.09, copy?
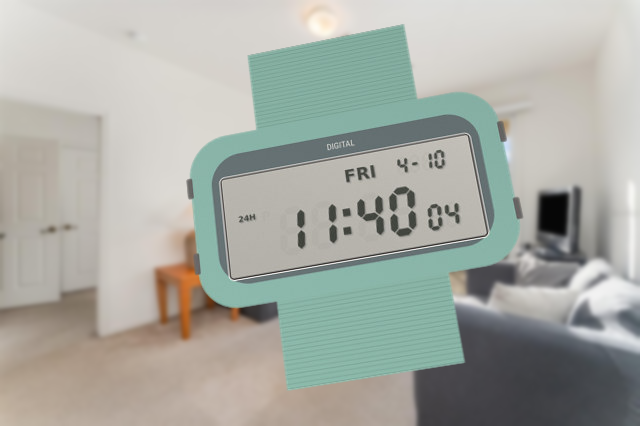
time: 11.40.04
